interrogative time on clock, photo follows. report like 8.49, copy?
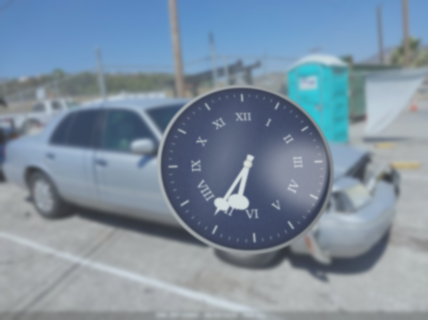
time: 6.36
